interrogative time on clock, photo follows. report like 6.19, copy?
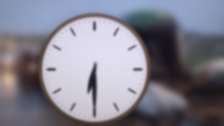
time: 6.30
